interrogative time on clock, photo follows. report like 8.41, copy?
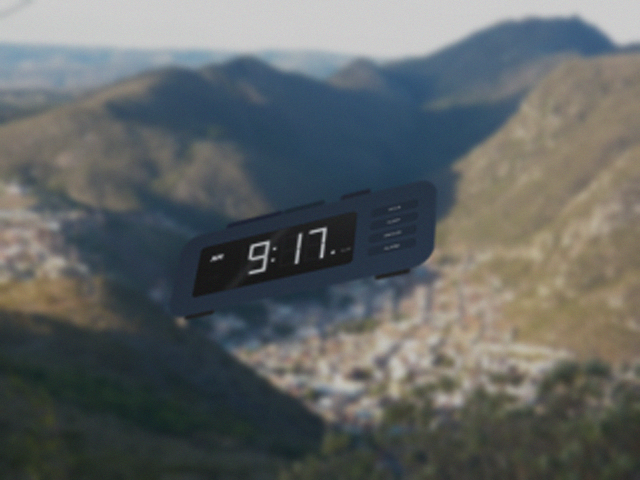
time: 9.17
